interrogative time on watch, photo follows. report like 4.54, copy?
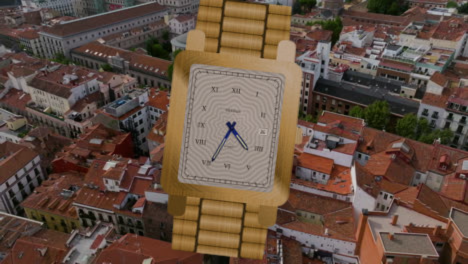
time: 4.34
